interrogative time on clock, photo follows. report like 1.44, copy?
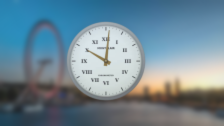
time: 10.01
